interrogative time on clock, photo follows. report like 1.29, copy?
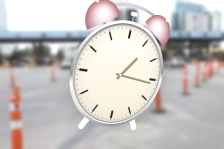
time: 1.16
